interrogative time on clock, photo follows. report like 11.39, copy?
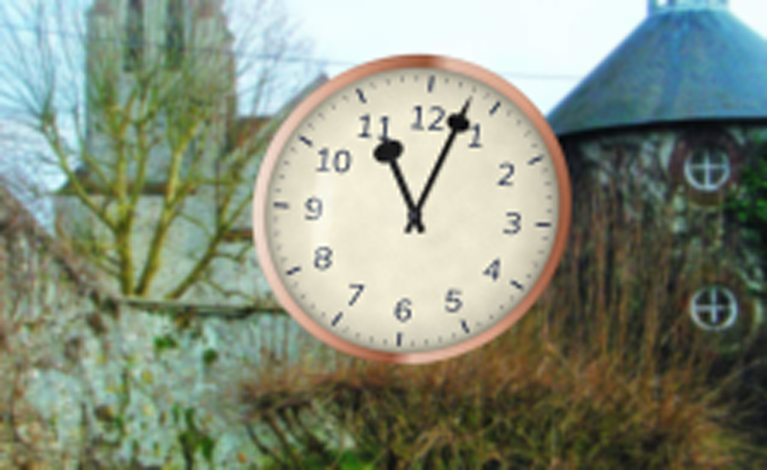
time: 11.03
